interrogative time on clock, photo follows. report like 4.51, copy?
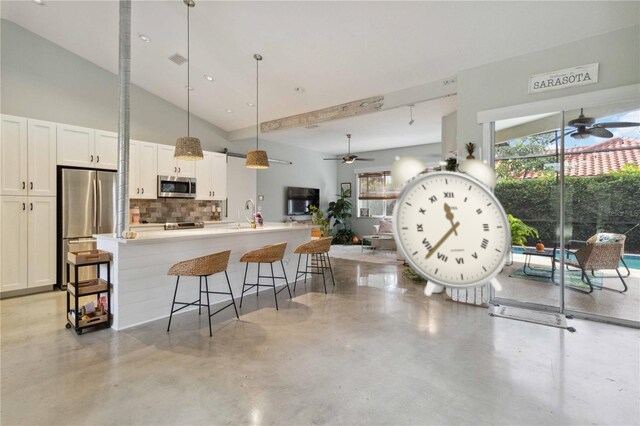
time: 11.38
